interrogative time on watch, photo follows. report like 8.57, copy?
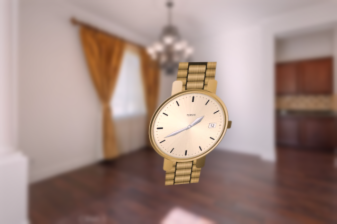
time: 1.41
